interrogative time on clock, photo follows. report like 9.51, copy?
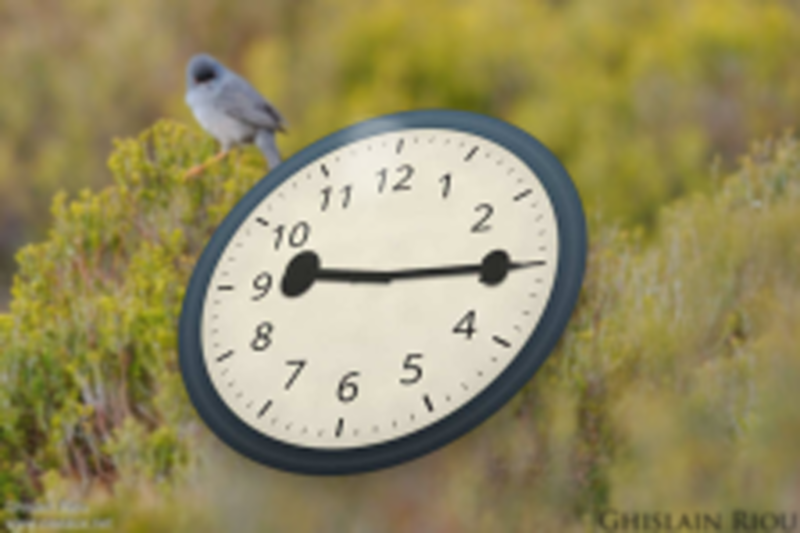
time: 9.15
